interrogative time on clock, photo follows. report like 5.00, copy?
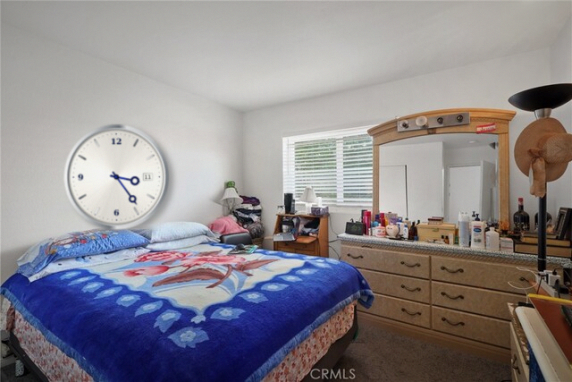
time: 3.24
